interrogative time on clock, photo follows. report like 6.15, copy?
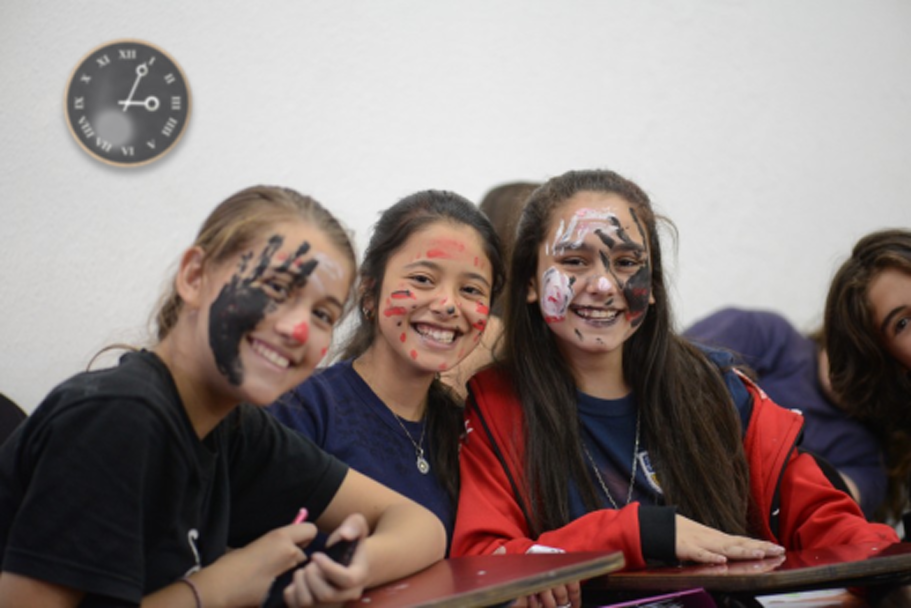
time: 3.04
